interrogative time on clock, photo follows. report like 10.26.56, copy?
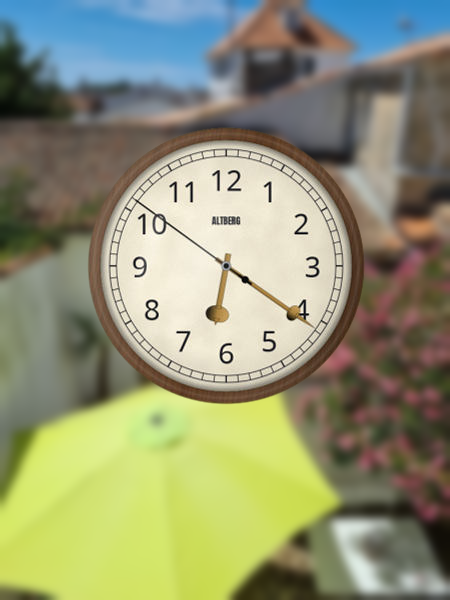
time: 6.20.51
